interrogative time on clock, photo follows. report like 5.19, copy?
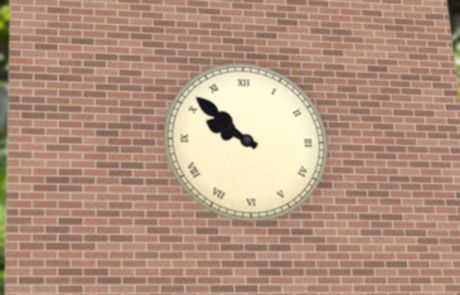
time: 9.52
